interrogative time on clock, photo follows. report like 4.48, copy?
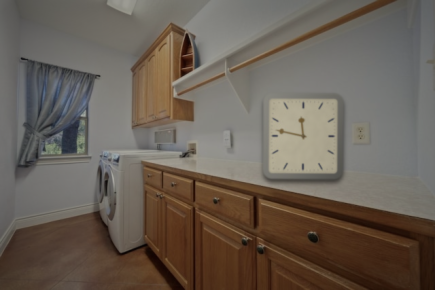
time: 11.47
